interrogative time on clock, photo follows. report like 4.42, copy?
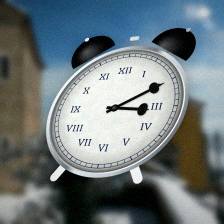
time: 3.10
